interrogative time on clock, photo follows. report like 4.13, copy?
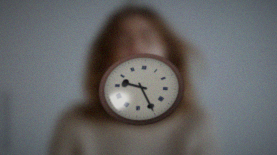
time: 9.25
